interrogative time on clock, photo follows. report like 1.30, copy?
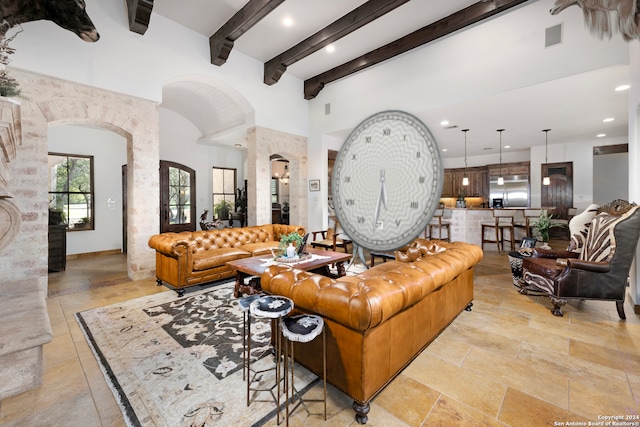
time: 5.31
